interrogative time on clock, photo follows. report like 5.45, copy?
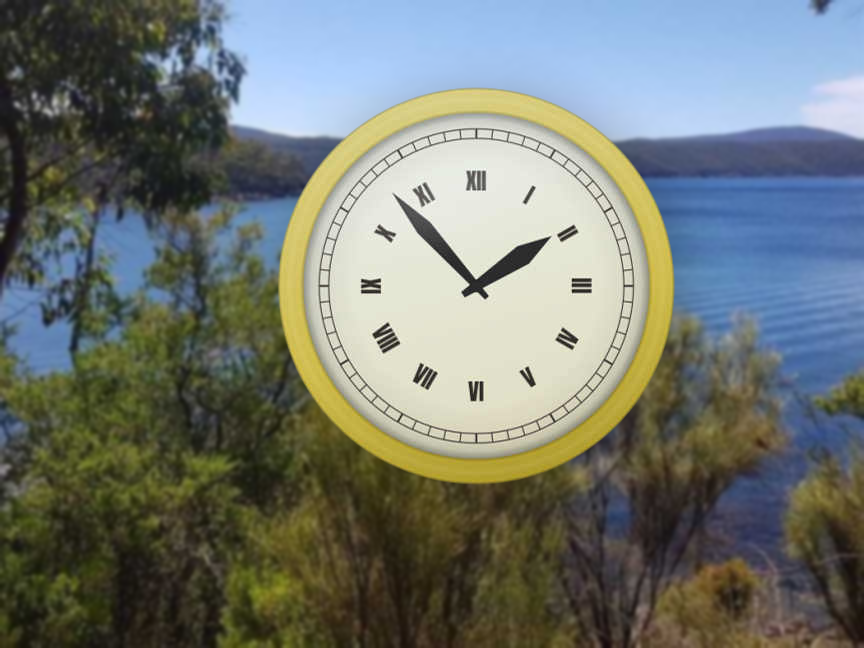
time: 1.53
